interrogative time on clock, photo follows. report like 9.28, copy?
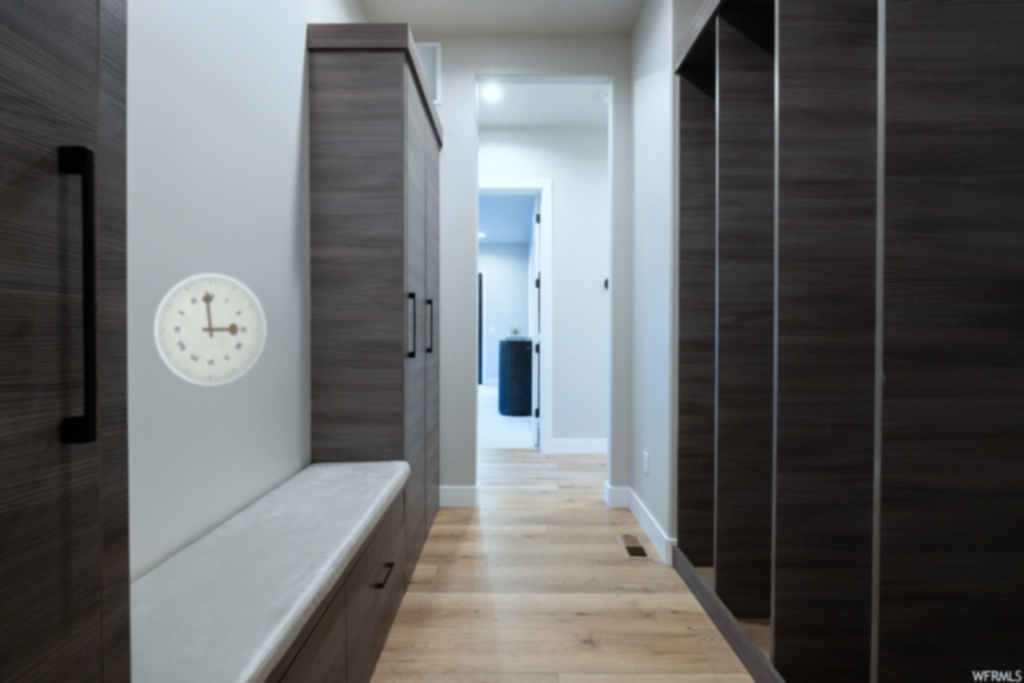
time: 2.59
